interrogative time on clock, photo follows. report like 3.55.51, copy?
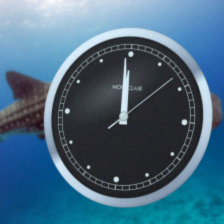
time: 11.59.08
